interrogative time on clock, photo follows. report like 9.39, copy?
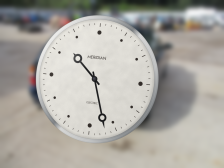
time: 10.27
